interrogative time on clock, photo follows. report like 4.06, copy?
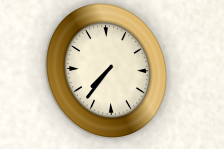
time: 7.37
